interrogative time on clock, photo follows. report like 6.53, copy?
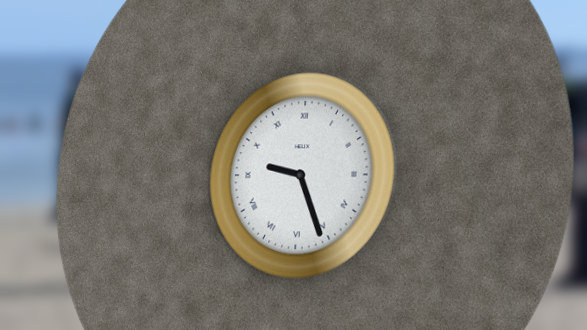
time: 9.26
